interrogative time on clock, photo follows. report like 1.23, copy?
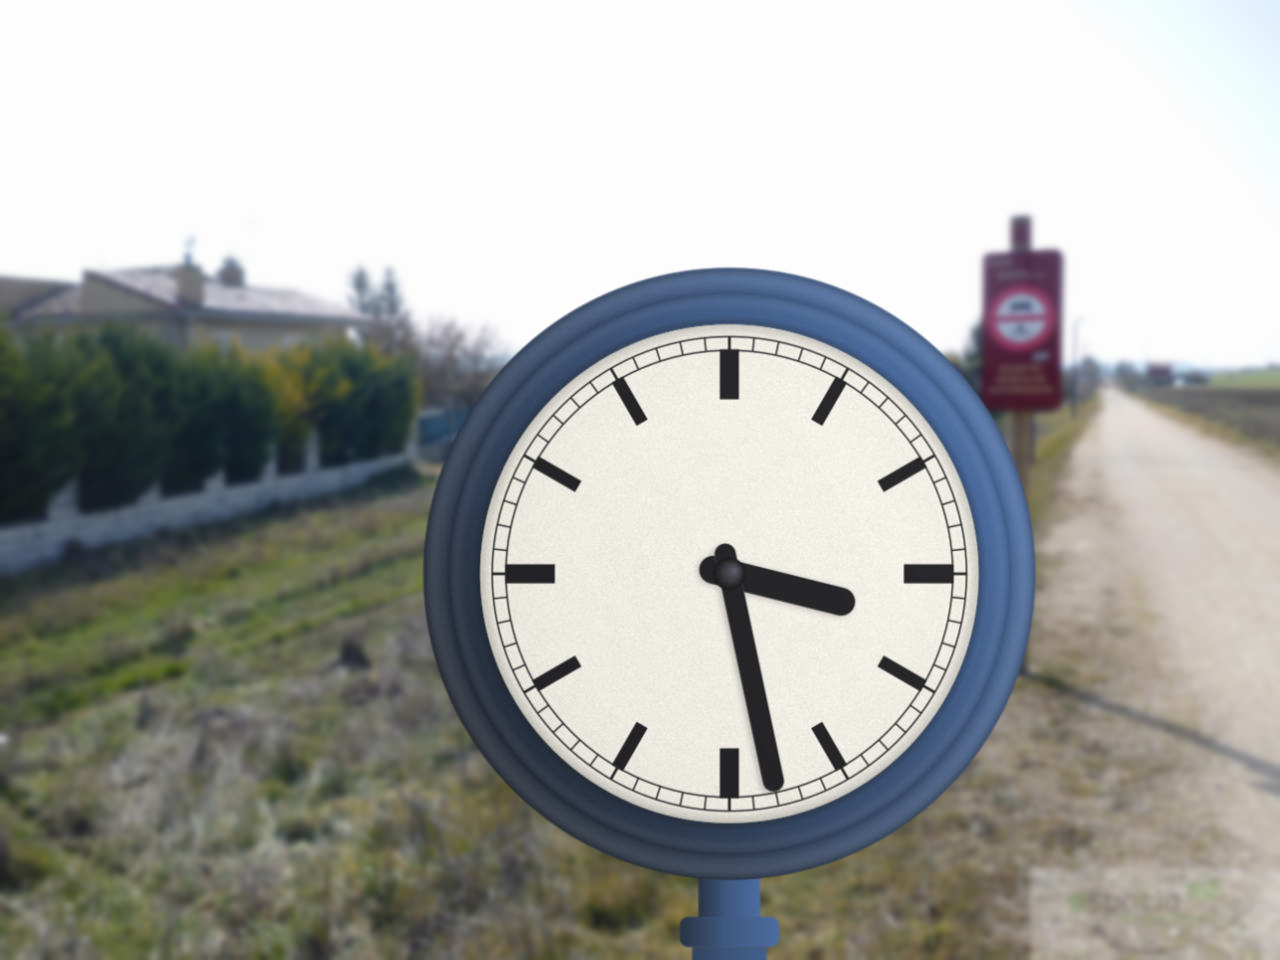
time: 3.28
